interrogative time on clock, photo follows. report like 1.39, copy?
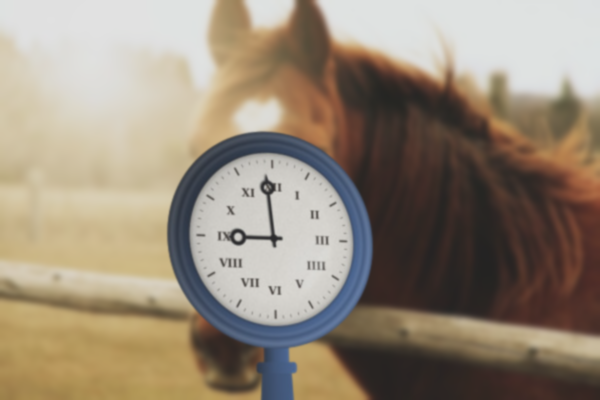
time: 8.59
